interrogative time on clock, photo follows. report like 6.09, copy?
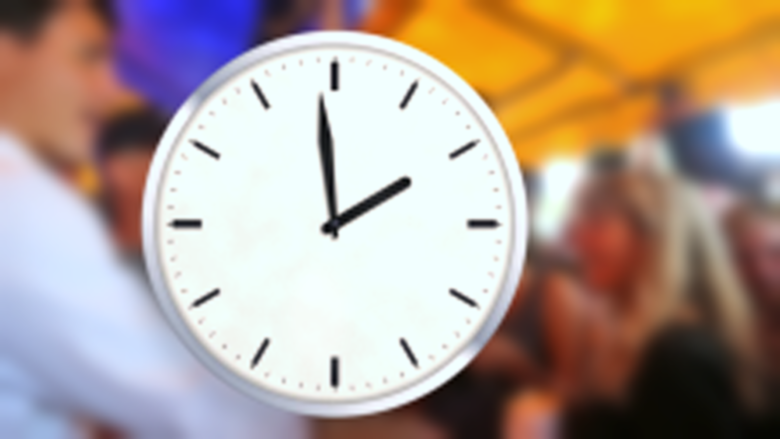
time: 1.59
